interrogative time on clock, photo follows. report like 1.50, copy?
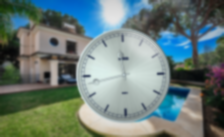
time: 11.43
